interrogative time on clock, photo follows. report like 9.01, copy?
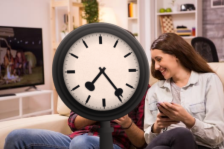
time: 7.24
